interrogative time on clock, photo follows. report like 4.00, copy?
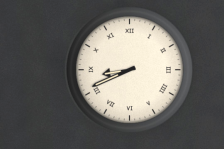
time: 8.41
